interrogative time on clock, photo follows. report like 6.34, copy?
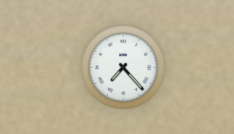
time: 7.23
